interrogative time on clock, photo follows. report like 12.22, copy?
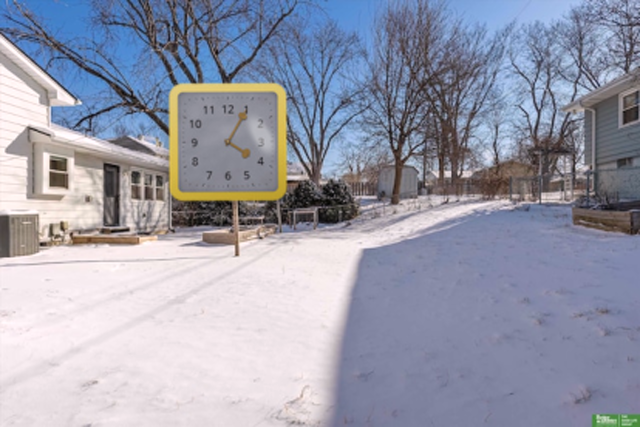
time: 4.05
